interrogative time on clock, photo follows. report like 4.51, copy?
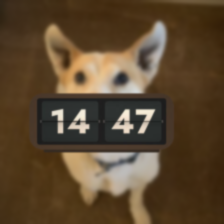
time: 14.47
